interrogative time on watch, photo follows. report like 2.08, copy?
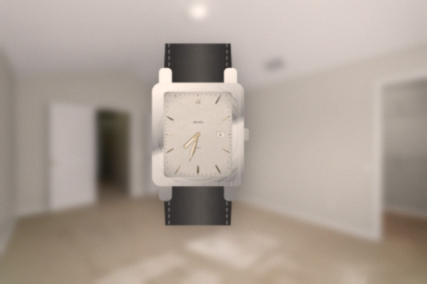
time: 7.33
